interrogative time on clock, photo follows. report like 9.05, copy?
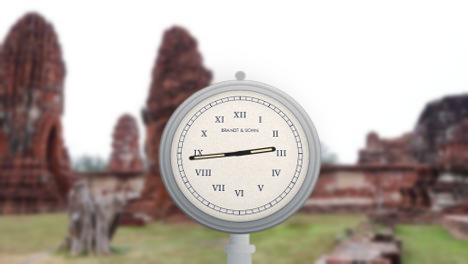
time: 2.44
